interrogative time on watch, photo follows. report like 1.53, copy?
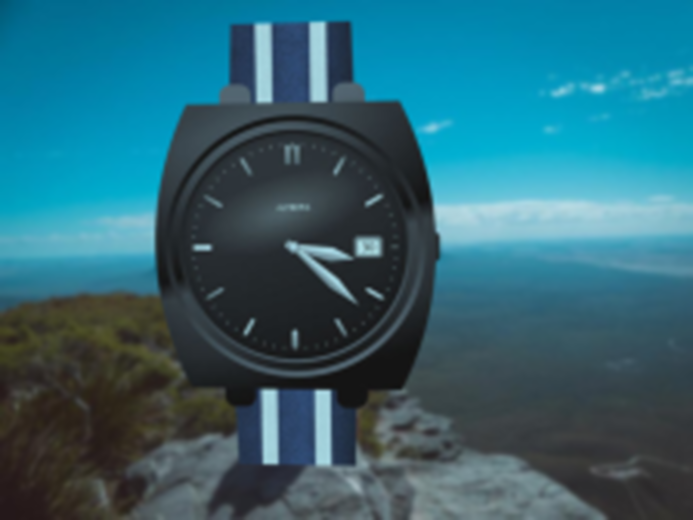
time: 3.22
